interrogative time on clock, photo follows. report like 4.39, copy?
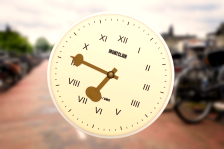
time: 6.46
